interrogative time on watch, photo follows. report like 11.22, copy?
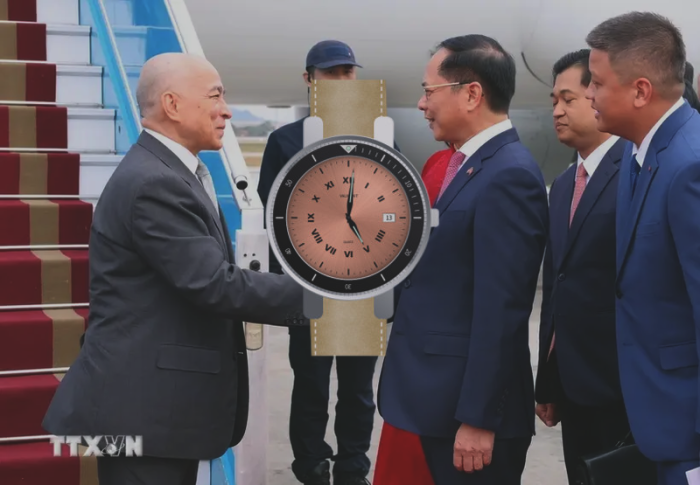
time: 5.01
